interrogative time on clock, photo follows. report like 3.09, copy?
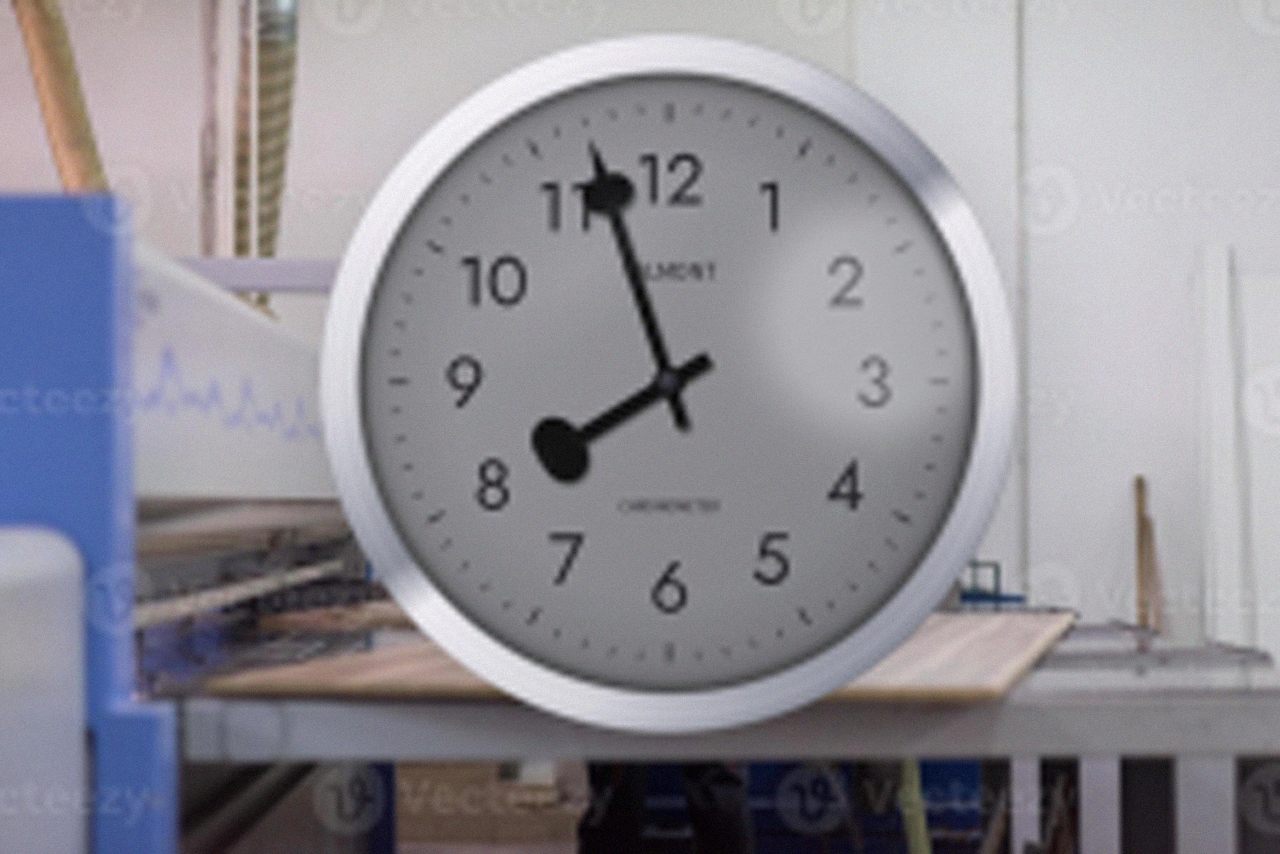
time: 7.57
